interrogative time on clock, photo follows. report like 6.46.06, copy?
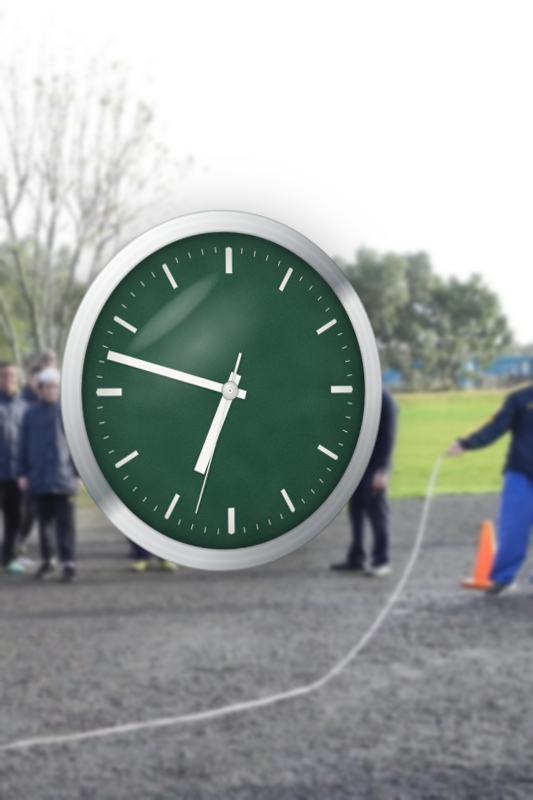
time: 6.47.33
